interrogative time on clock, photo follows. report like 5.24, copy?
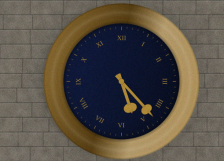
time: 5.23
